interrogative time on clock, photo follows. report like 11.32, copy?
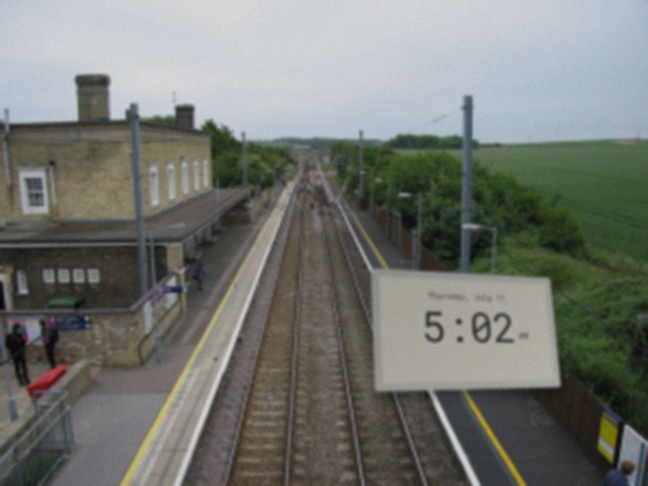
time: 5.02
